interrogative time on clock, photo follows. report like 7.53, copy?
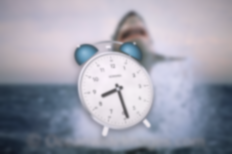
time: 8.29
